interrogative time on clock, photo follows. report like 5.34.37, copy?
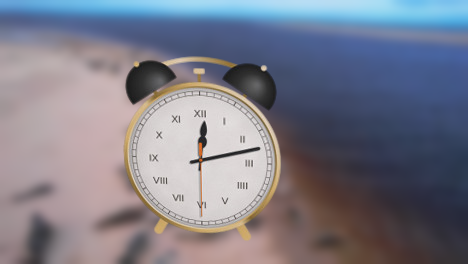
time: 12.12.30
